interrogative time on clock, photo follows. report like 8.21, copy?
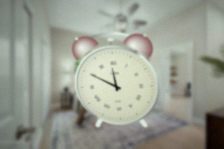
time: 11.50
